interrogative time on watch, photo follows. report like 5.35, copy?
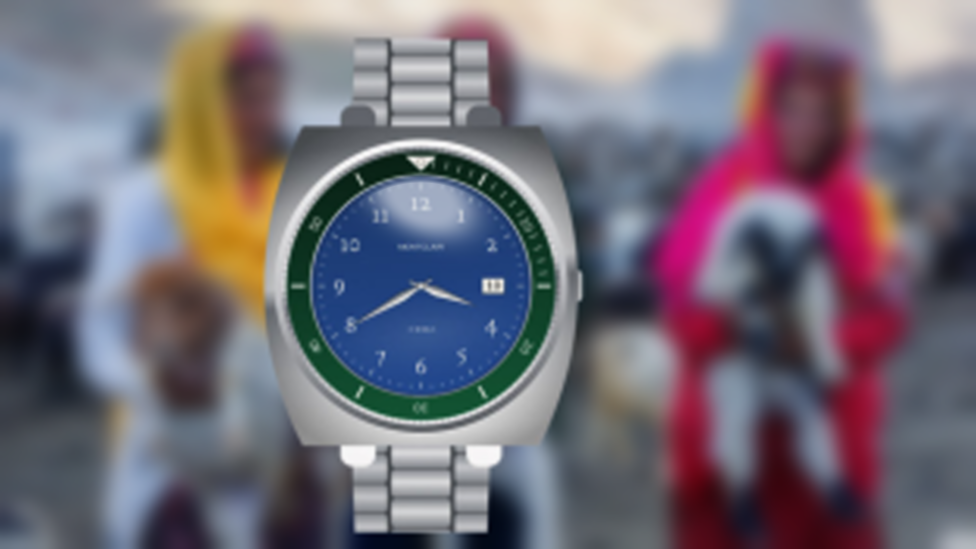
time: 3.40
